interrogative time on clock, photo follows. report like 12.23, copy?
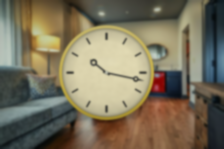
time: 10.17
